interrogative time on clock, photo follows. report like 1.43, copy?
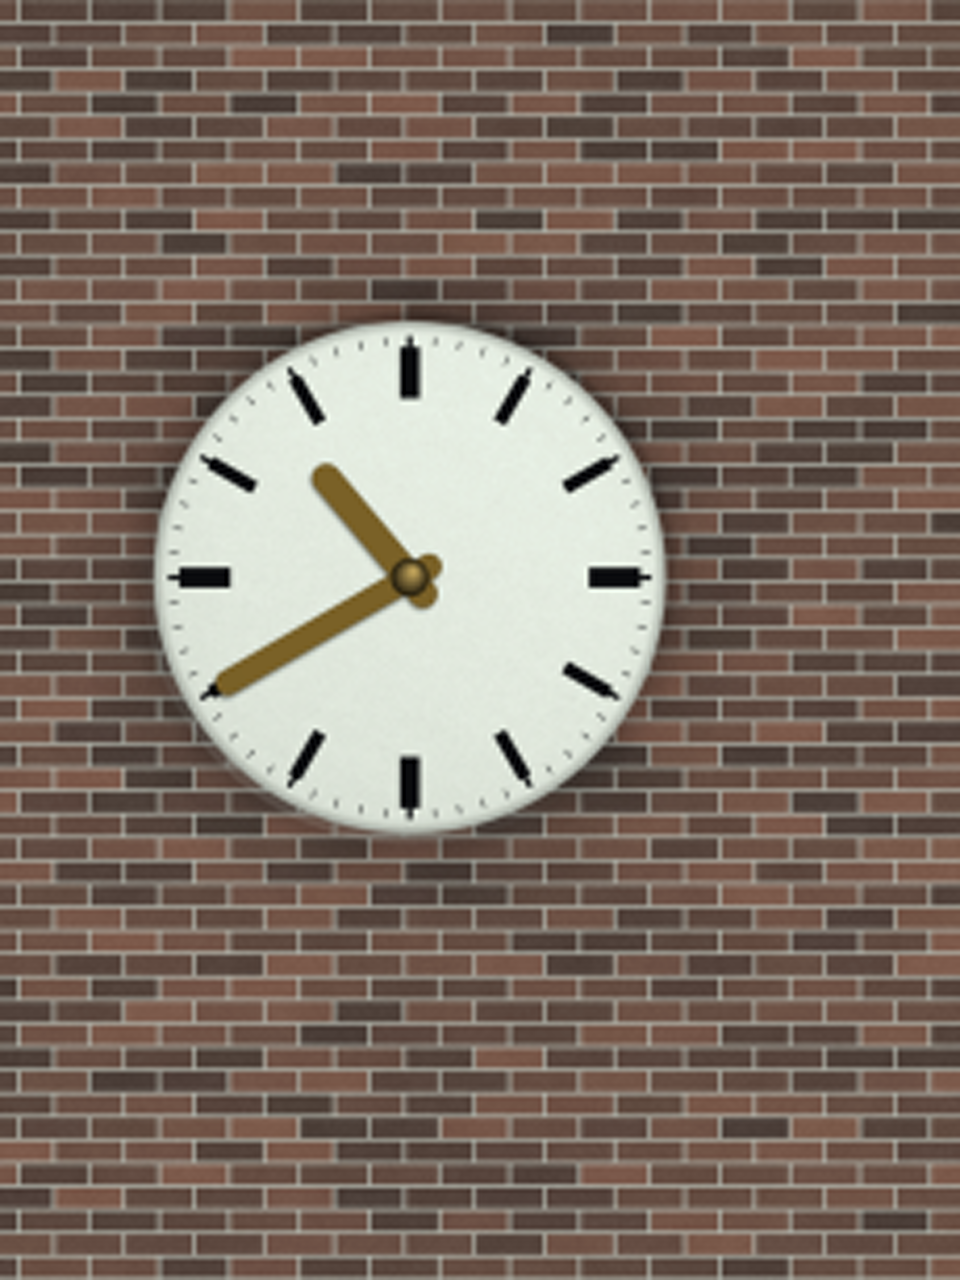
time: 10.40
